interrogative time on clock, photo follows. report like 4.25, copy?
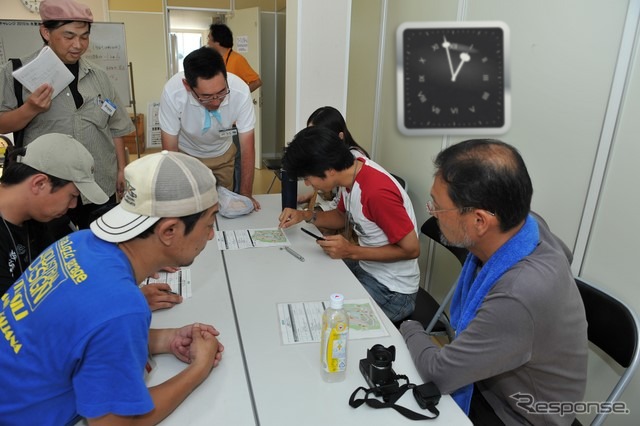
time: 12.58
